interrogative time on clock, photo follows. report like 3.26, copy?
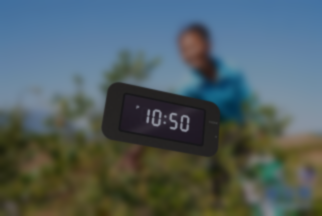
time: 10.50
